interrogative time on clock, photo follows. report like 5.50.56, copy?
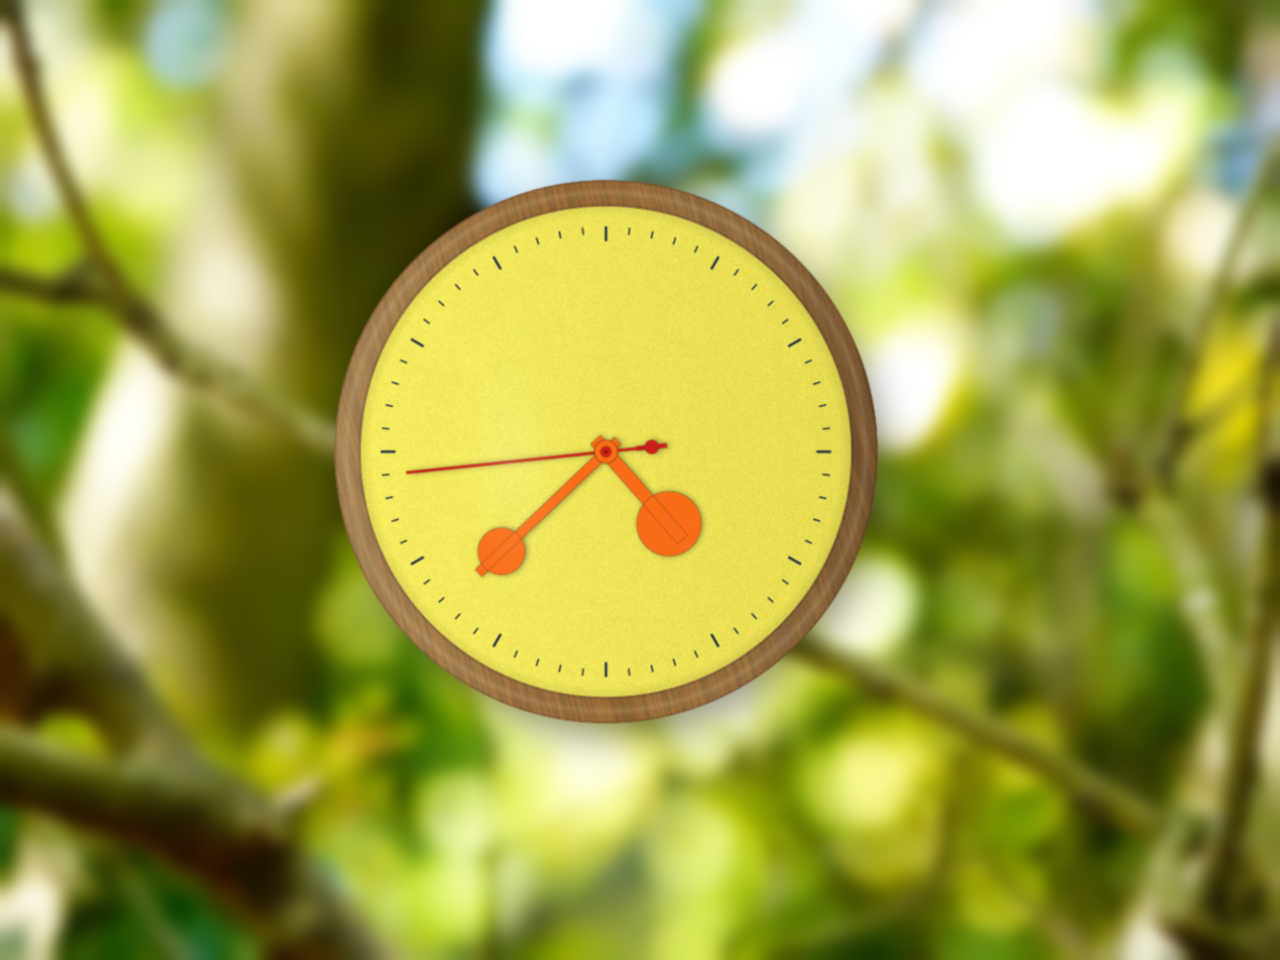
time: 4.37.44
